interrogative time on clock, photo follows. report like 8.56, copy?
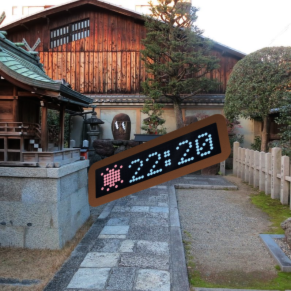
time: 22.20
